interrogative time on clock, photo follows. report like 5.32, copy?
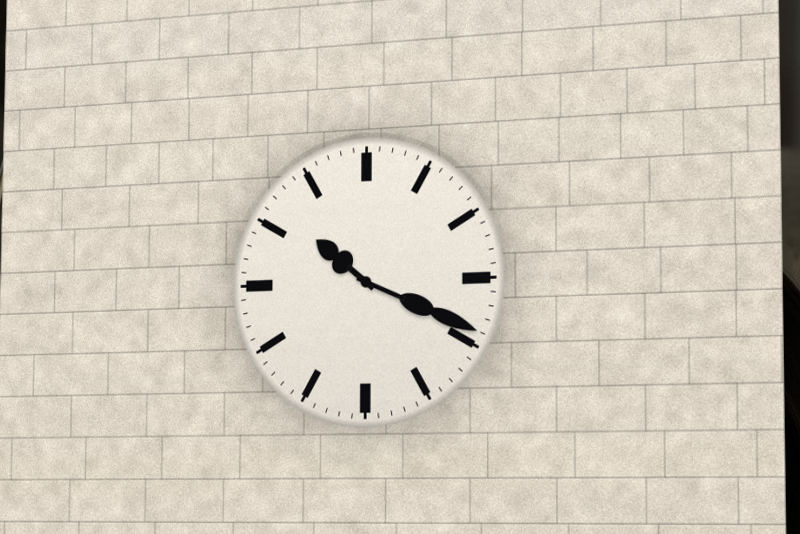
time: 10.19
